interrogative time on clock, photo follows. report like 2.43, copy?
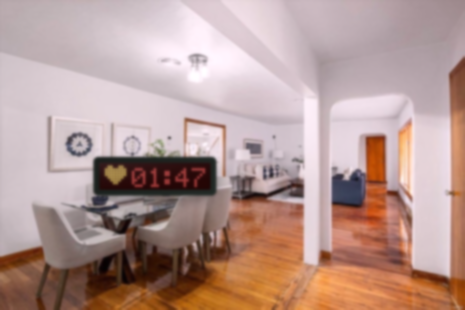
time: 1.47
